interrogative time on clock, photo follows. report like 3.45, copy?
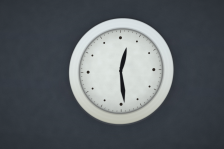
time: 12.29
